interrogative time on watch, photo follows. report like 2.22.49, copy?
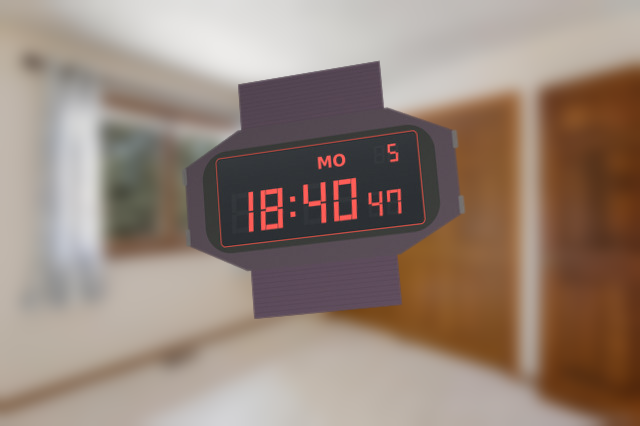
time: 18.40.47
